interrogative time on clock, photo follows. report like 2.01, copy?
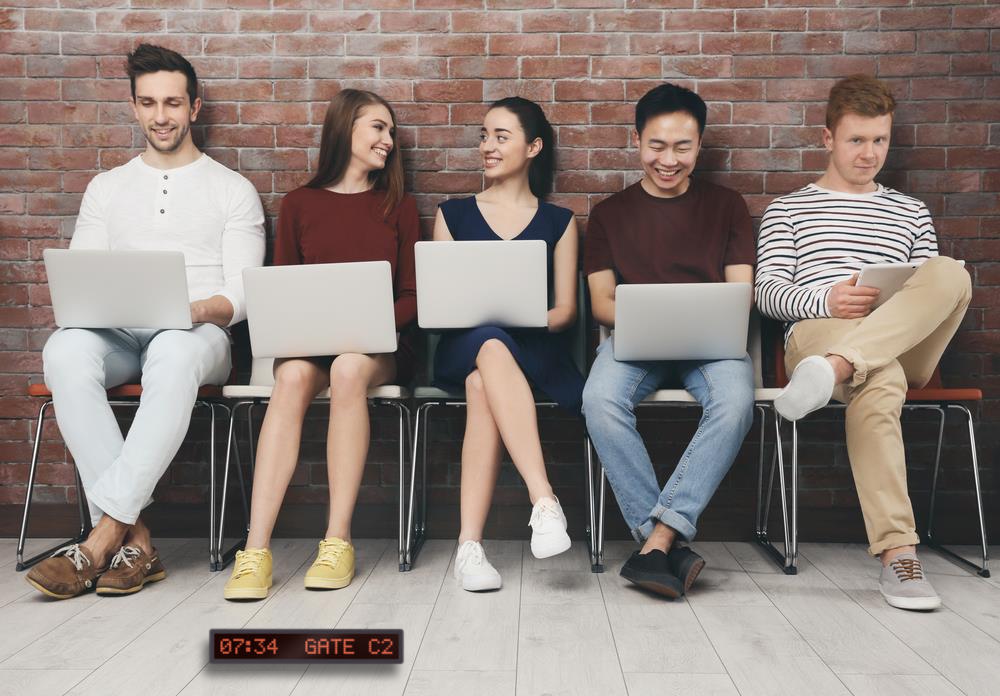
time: 7.34
